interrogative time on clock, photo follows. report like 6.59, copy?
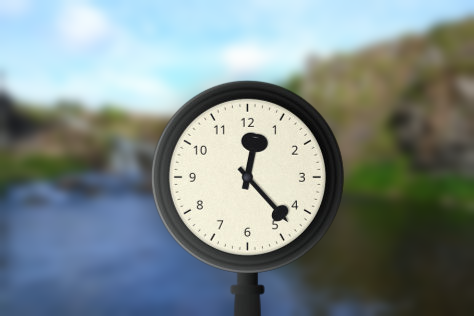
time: 12.23
